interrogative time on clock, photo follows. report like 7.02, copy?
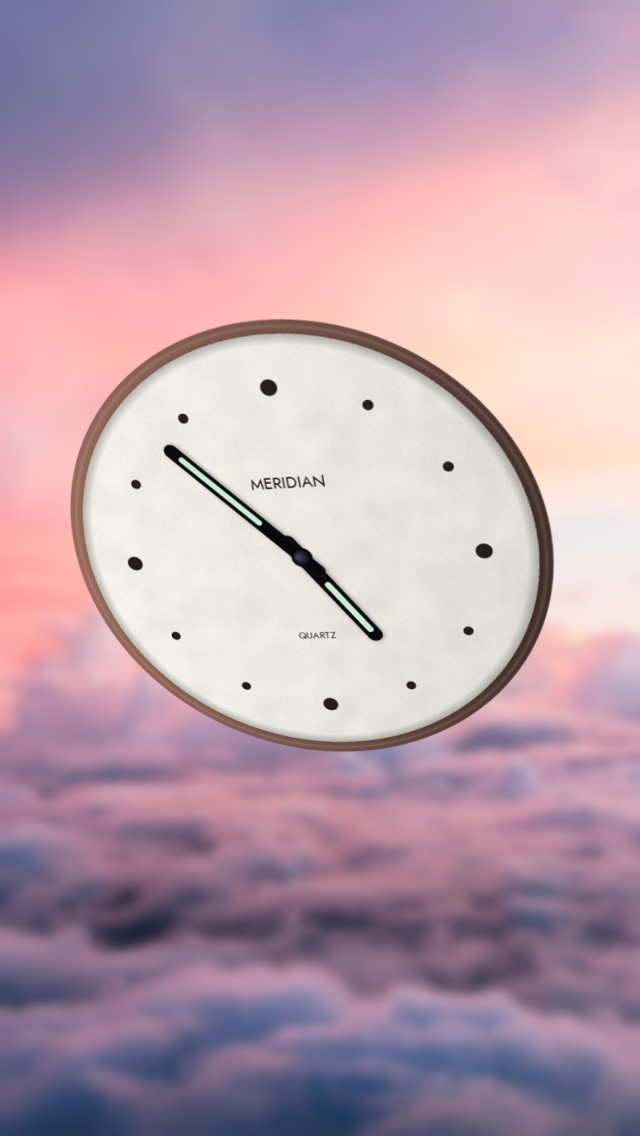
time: 4.53
